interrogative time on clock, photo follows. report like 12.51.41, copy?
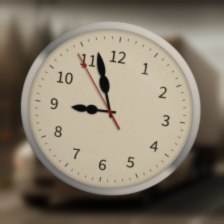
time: 8.56.54
